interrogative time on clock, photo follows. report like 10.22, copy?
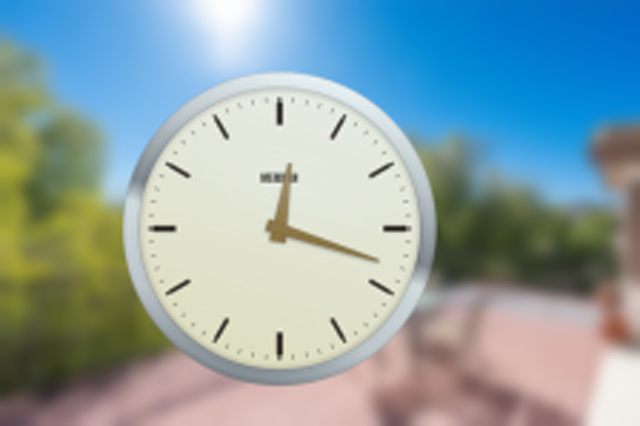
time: 12.18
